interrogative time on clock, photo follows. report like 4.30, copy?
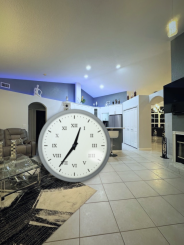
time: 12.36
